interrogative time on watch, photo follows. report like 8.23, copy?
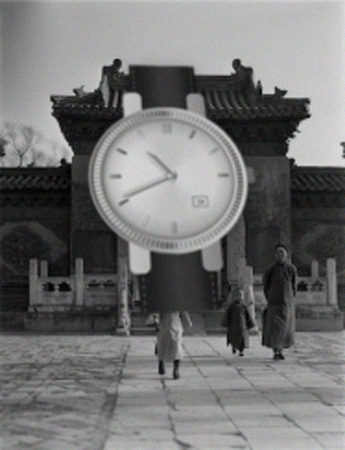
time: 10.41
